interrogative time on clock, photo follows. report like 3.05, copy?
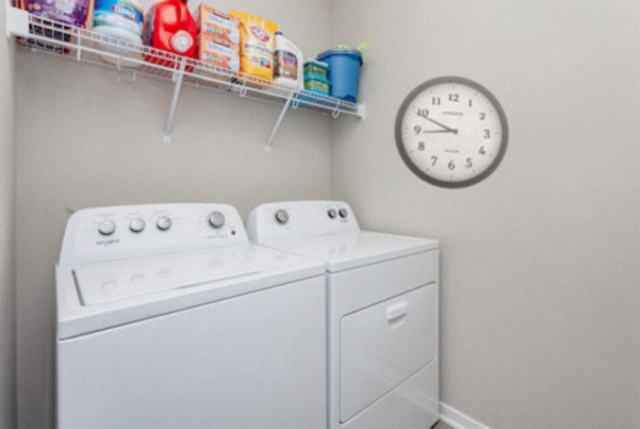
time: 8.49
